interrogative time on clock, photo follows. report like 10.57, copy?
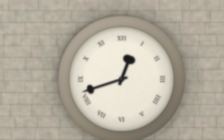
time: 12.42
